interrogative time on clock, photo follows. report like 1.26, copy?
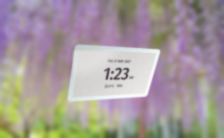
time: 1.23
